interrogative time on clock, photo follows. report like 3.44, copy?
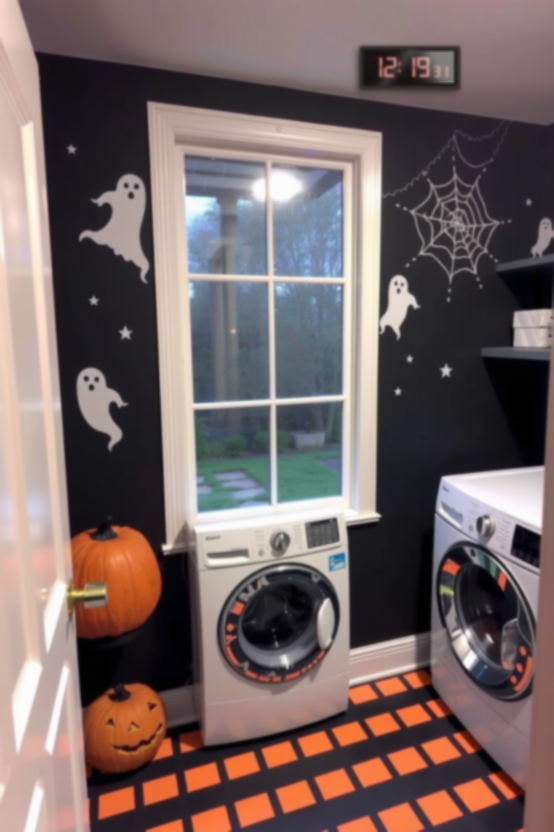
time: 12.19
